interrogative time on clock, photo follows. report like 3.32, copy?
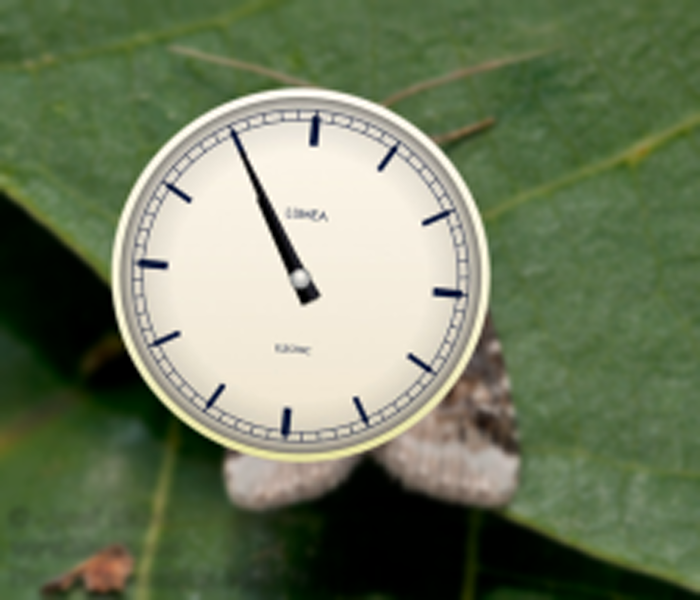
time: 10.55
